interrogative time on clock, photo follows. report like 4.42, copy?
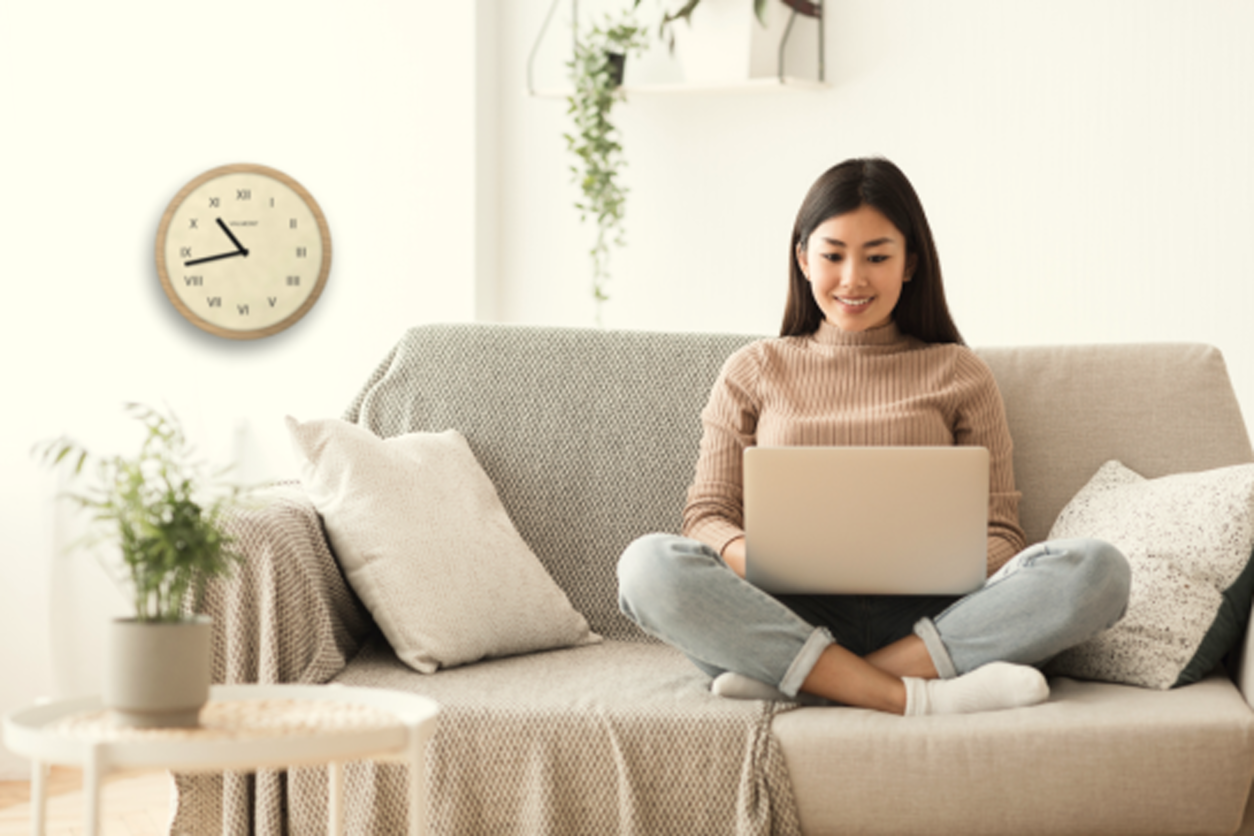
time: 10.43
